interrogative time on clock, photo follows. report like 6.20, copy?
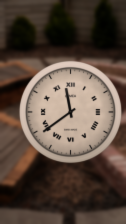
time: 11.39
